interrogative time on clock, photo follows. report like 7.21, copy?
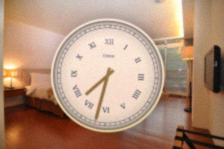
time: 7.32
